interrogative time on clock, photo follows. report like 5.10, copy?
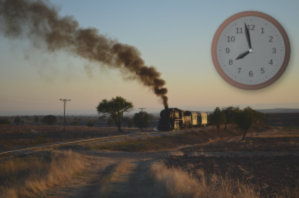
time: 7.58
